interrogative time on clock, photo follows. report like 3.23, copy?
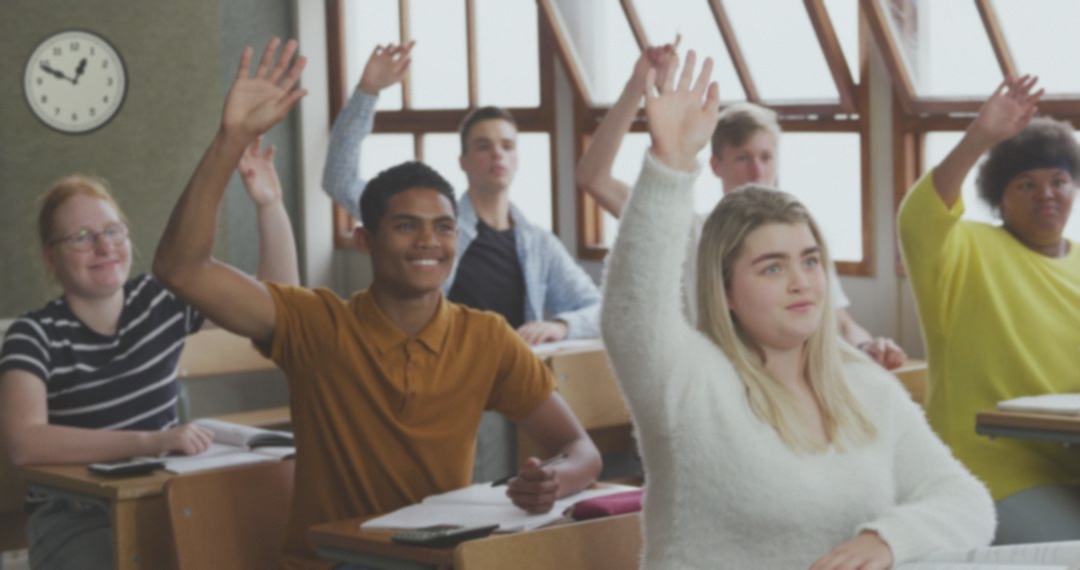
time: 12.49
